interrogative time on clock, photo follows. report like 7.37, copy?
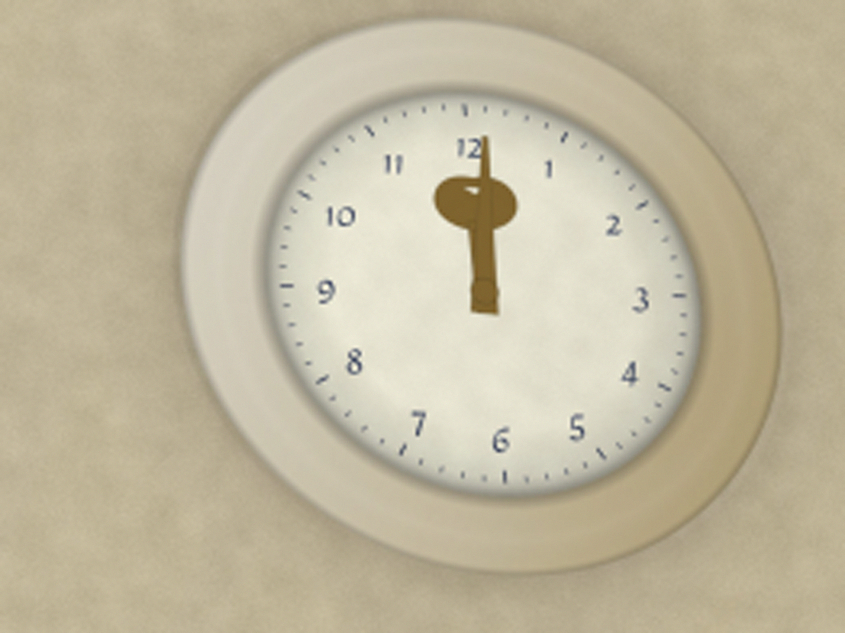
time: 12.01
